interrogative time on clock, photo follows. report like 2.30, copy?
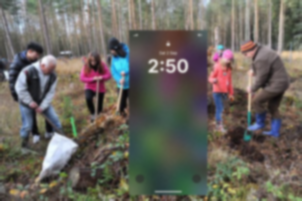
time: 2.50
